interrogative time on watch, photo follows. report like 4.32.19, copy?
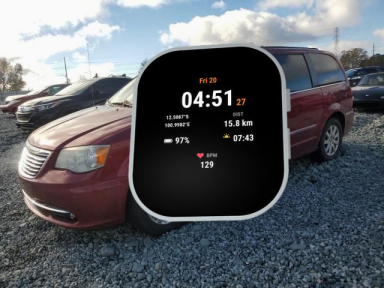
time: 4.51.27
